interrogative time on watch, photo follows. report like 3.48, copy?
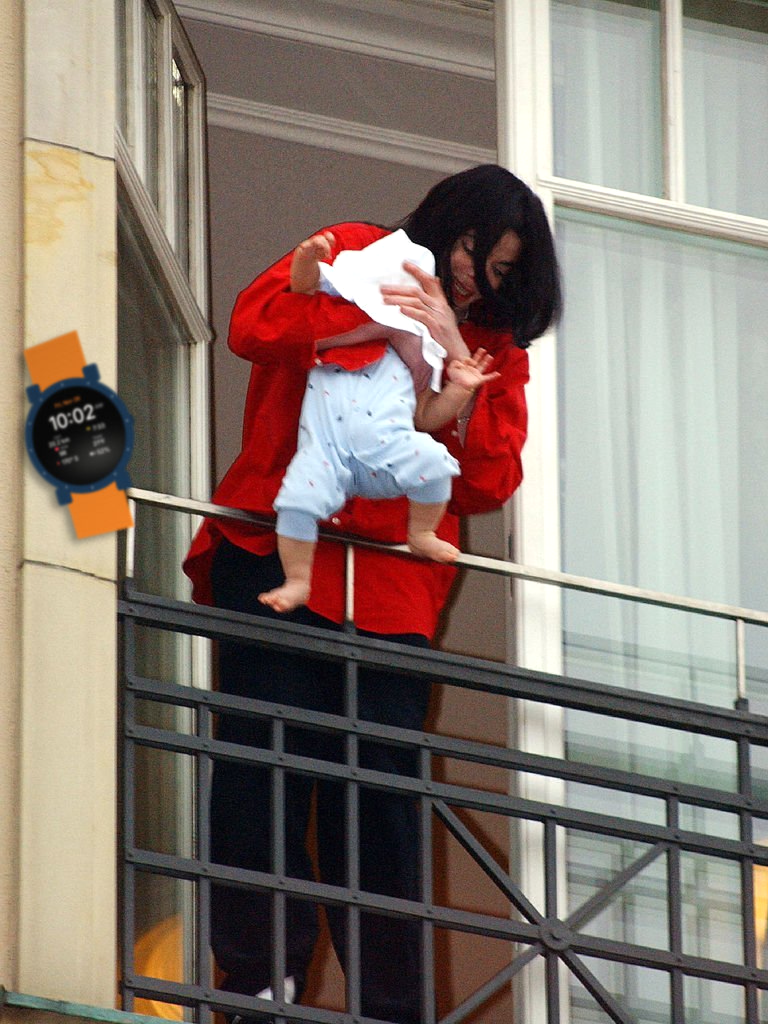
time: 10.02
